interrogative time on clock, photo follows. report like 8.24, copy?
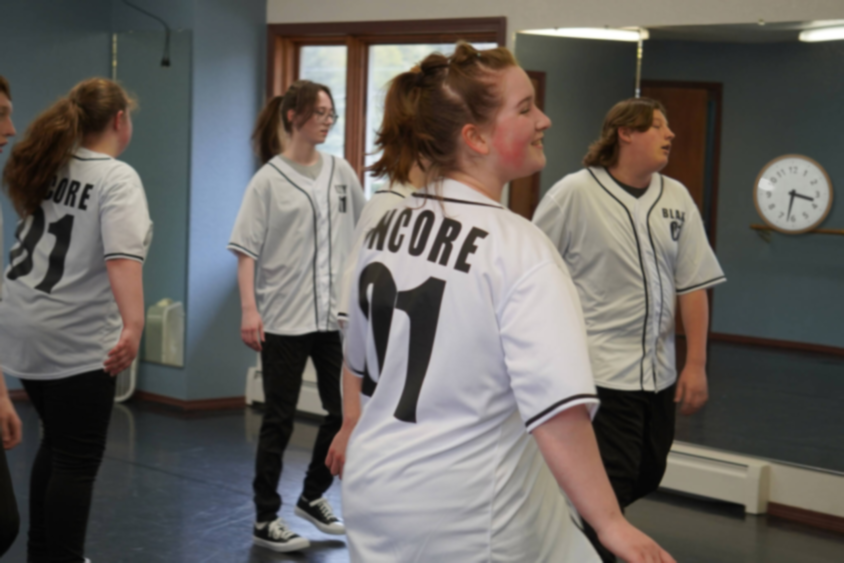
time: 3.32
